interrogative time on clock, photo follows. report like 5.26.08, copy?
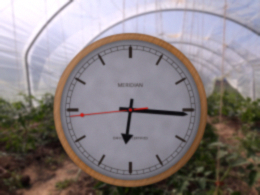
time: 6.15.44
